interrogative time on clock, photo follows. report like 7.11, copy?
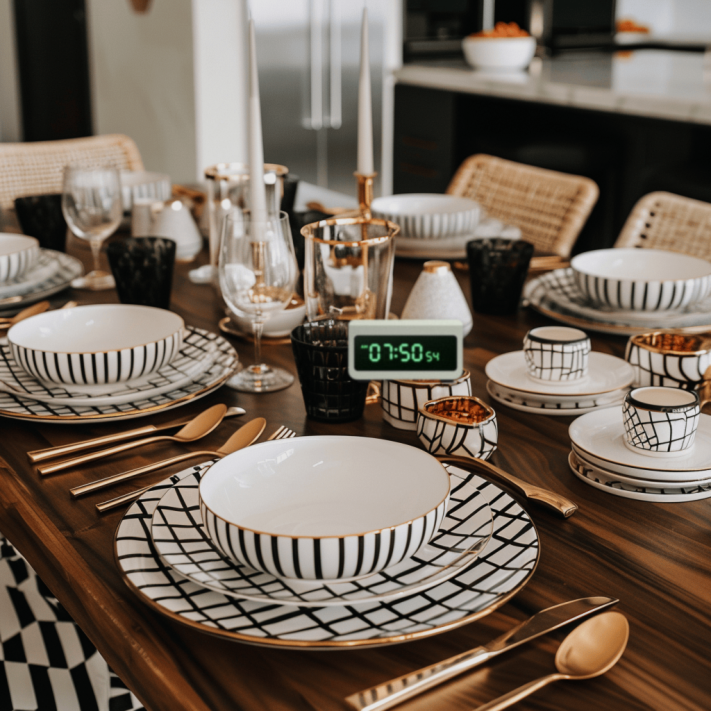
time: 7.50
